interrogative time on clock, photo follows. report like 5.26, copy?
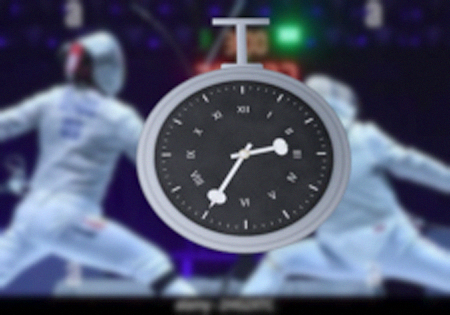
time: 2.35
